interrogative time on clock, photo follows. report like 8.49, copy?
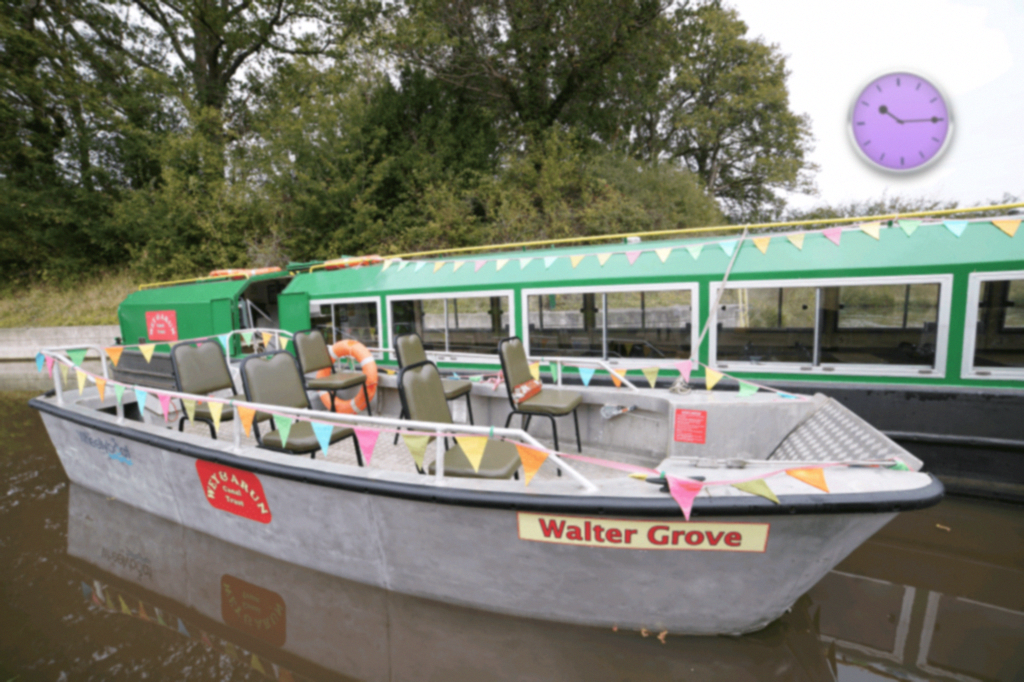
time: 10.15
